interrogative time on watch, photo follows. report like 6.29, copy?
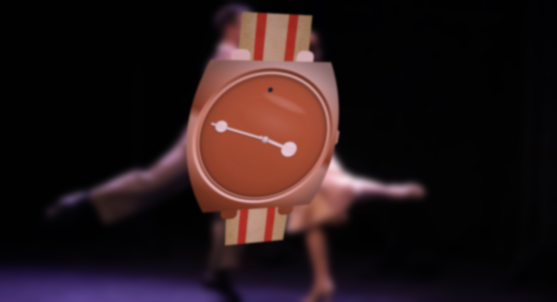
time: 3.48
